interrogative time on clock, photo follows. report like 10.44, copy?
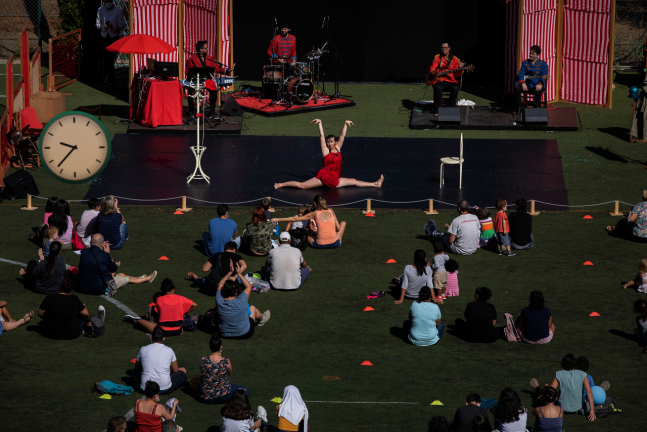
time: 9.37
